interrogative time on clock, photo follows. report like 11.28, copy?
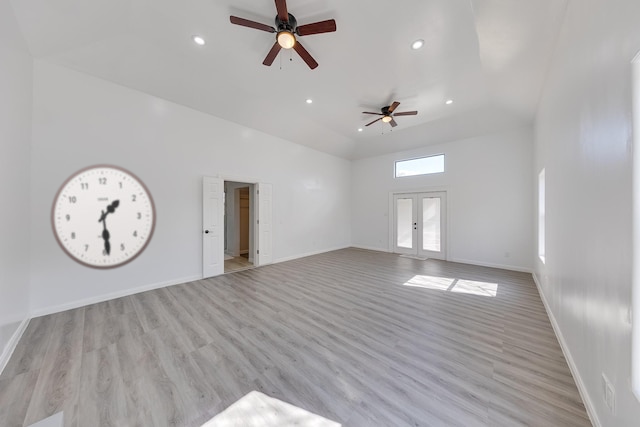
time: 1.29
